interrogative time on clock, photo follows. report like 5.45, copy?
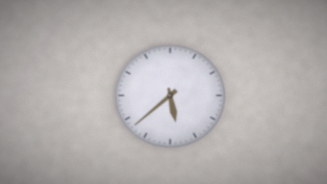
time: 5.38
